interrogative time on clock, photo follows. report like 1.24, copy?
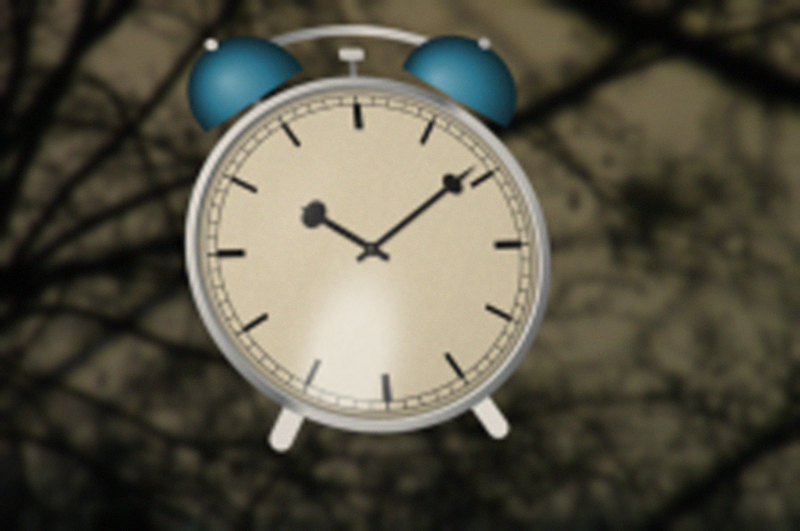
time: 10.09
